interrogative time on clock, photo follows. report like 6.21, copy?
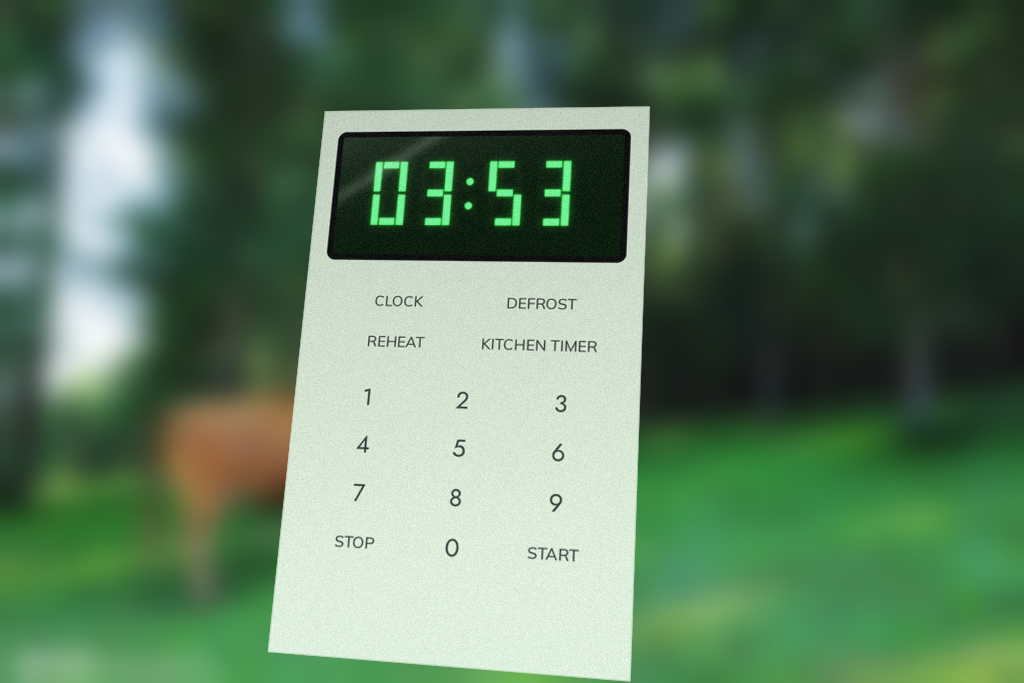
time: 3.53
